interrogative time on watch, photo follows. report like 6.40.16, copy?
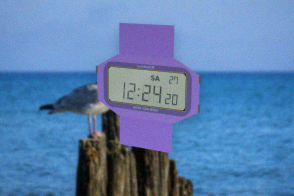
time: 12.24.20
